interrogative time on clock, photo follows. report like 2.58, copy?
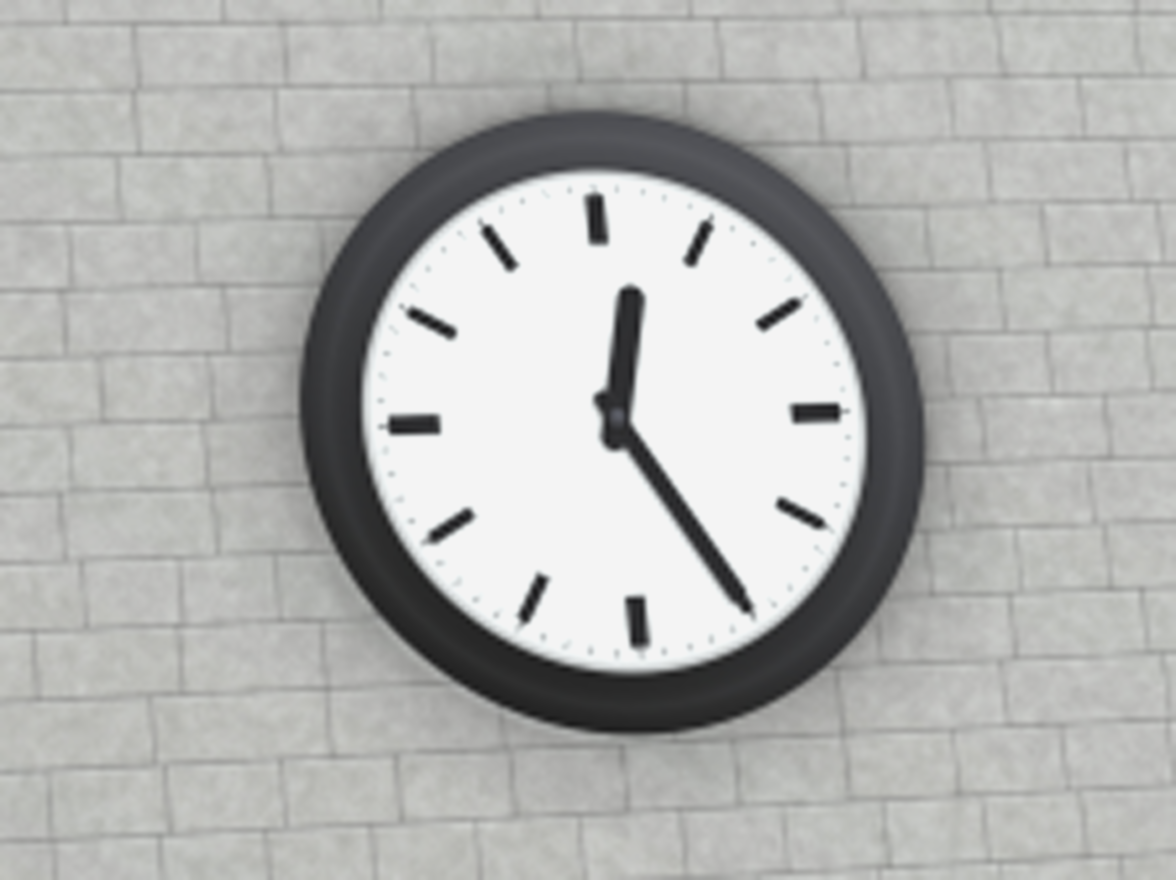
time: 12.25
